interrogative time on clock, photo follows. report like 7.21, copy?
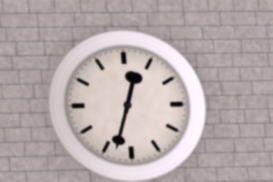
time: 12.33
